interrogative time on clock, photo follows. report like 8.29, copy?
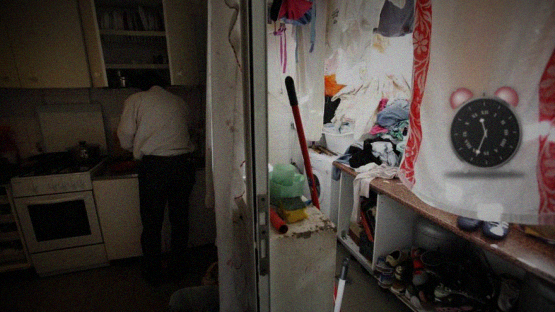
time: 11.34
